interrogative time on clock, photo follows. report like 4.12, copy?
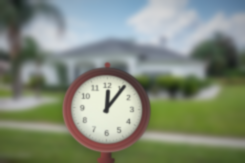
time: 12.06
